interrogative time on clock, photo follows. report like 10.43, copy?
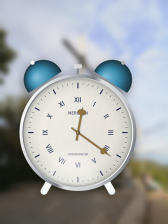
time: 12.21
